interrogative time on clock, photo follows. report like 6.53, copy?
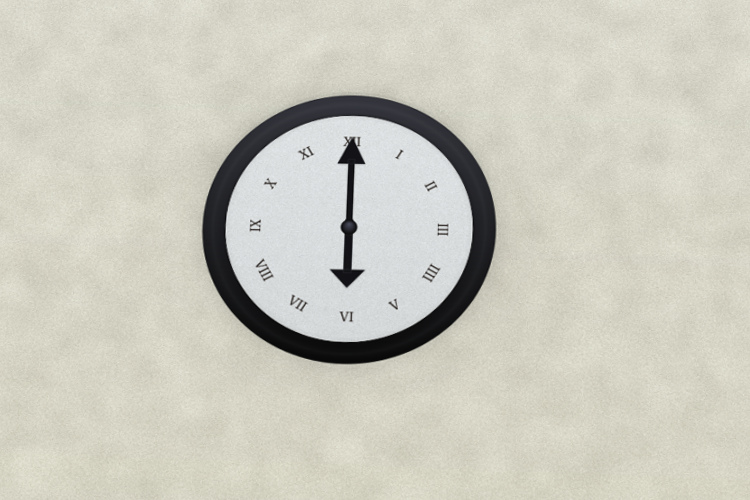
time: 6.00
